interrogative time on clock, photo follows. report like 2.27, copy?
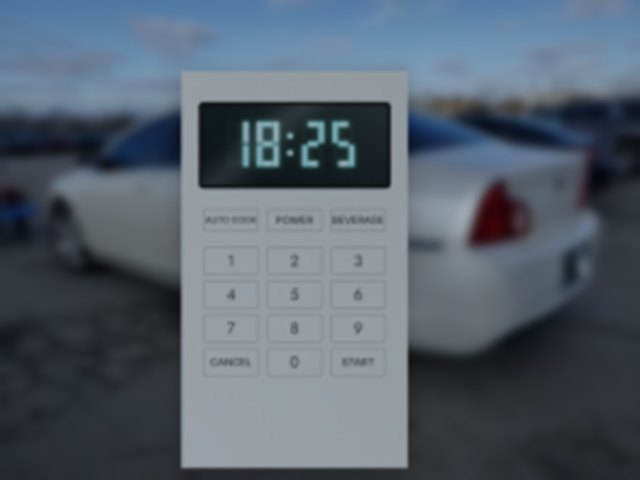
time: 18.25
